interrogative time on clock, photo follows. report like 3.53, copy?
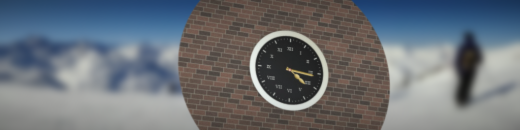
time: 4.16
